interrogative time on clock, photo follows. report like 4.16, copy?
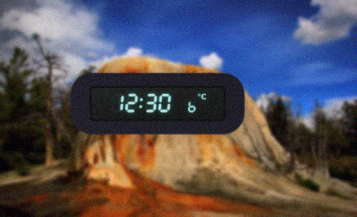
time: 12.30
